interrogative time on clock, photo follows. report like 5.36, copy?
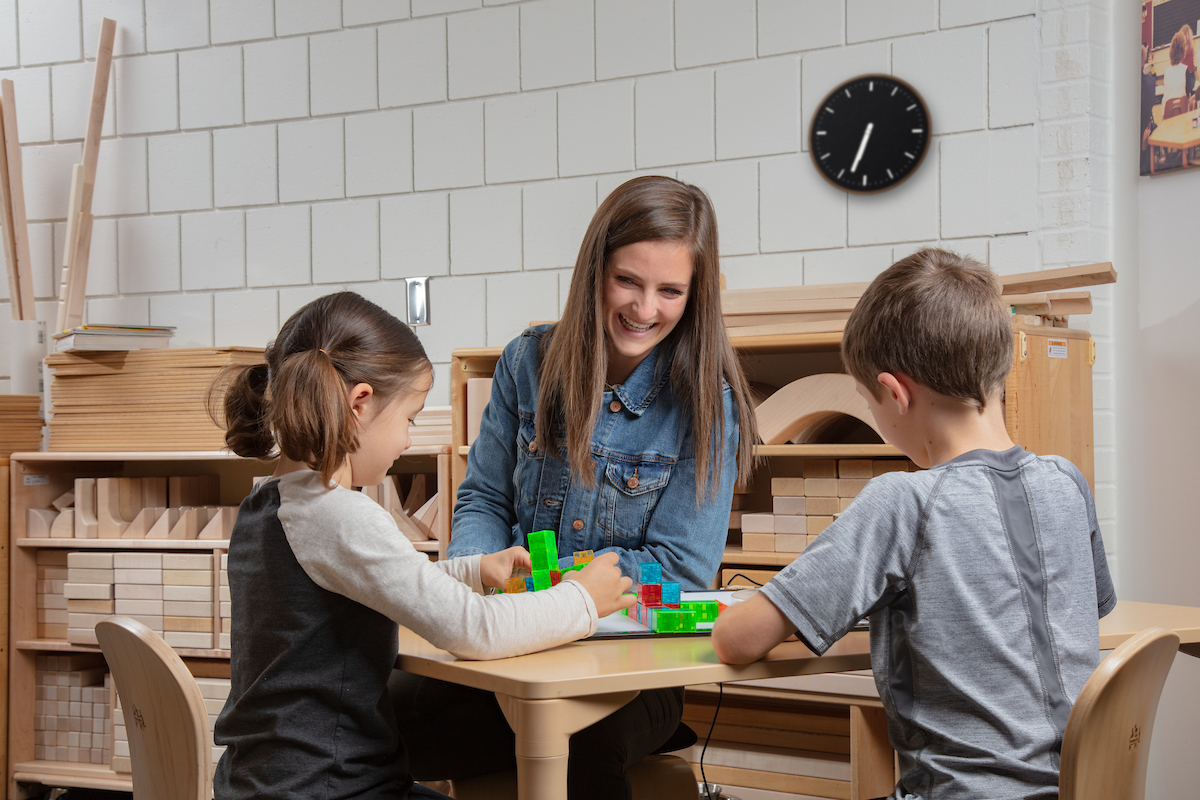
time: 6.33
